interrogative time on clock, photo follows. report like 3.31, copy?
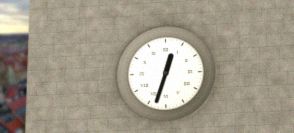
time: 12.33
